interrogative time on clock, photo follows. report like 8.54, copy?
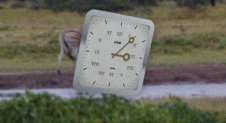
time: 3.07
